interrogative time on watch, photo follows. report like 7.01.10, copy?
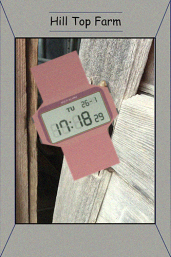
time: 17.18.29
